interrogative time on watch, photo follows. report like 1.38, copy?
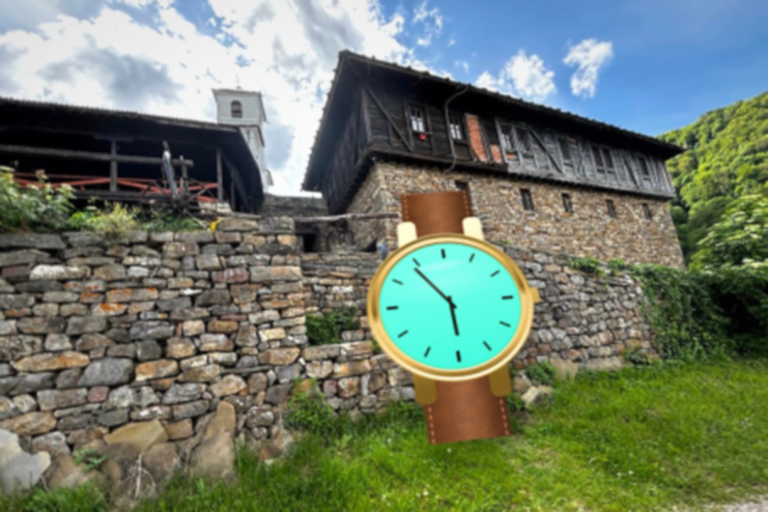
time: 5.54
